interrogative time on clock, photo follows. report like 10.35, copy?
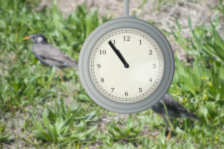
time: 10.54
